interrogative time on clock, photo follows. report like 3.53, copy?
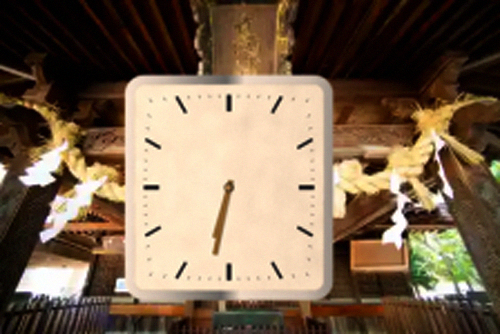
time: 6.32
